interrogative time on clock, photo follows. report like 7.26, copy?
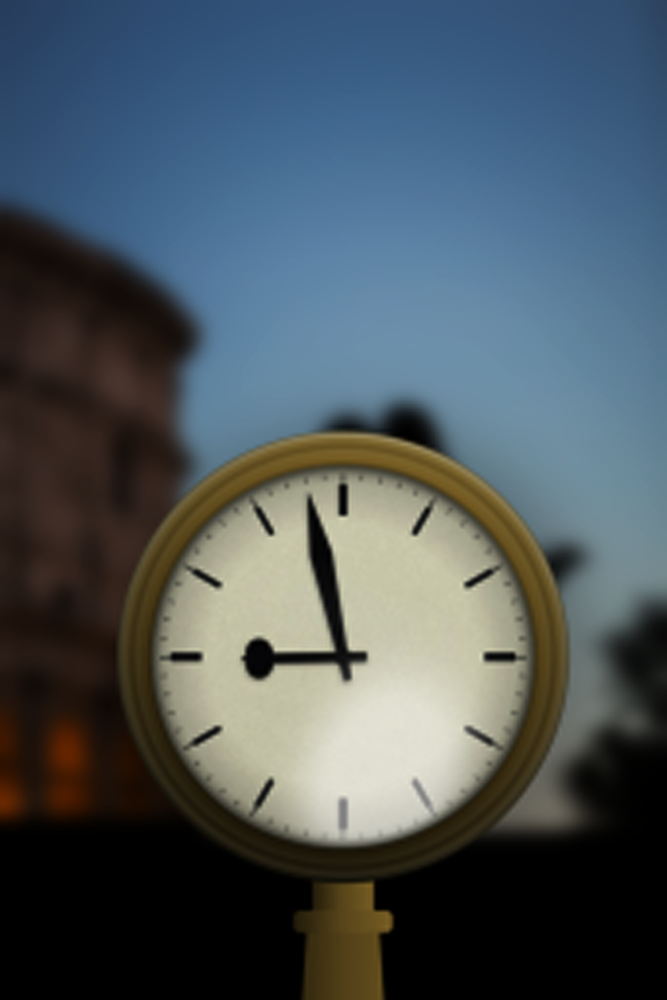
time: 8.58
